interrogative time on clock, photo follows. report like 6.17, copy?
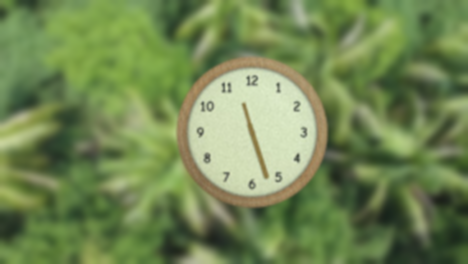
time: 11.27
